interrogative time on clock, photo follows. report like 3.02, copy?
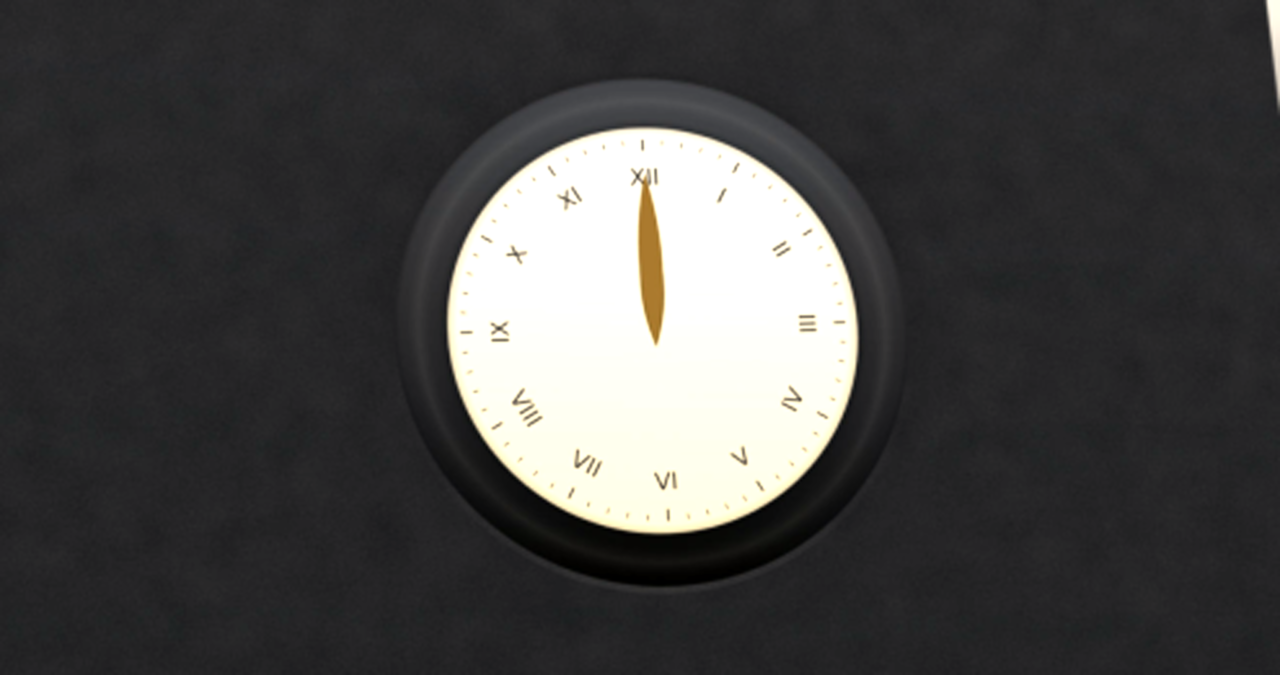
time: 12.00
